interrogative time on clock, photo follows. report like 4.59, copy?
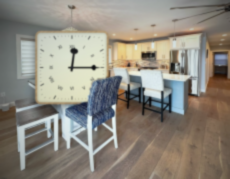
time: 12.15
